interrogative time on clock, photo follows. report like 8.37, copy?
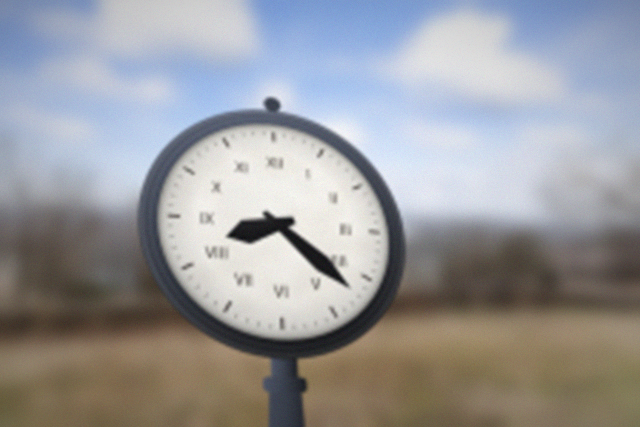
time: 8.22
